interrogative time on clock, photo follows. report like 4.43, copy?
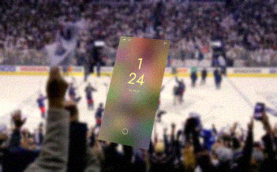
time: 1.24
